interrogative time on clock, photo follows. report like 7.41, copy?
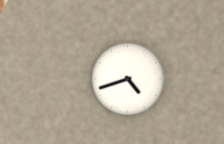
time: 4.42
